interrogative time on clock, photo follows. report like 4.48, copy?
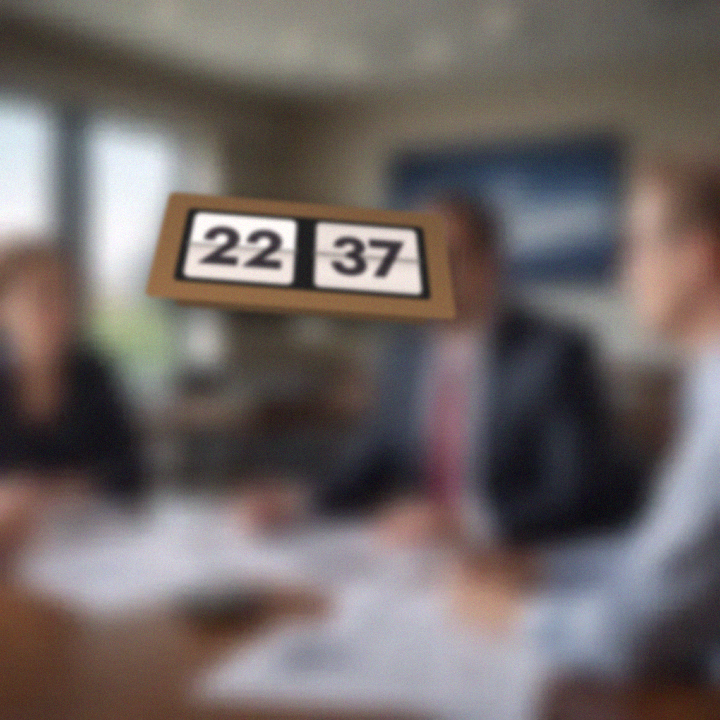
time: 22.37
